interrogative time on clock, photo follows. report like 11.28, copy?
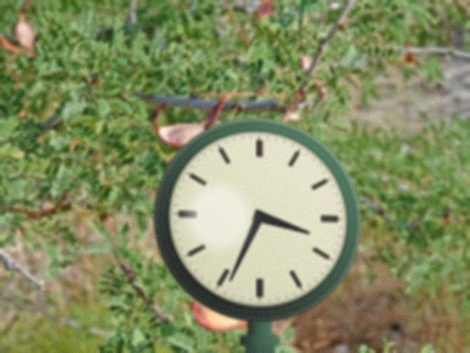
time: 3.34
